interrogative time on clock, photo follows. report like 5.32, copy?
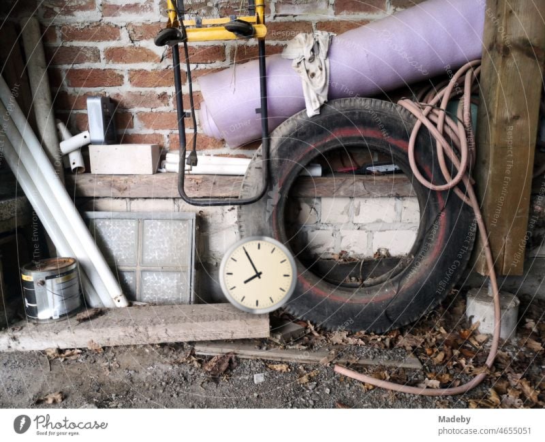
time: 7.55
